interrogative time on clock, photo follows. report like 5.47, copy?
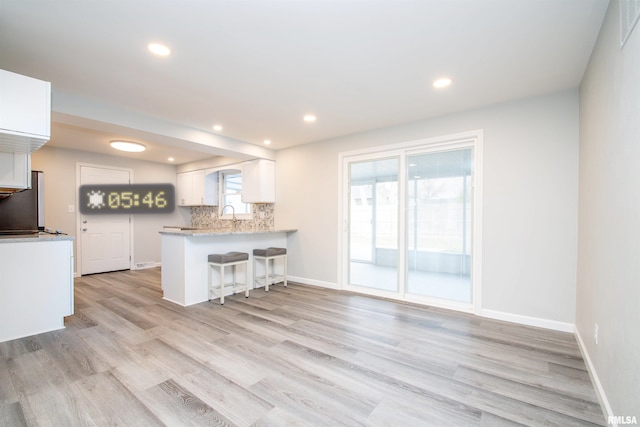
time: 5.46
